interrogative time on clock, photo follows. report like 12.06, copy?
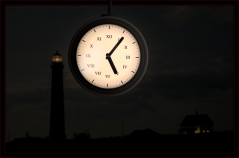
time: 5.06
